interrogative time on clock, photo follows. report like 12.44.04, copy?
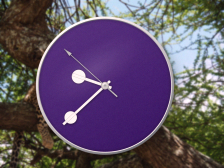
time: 9.37.52
